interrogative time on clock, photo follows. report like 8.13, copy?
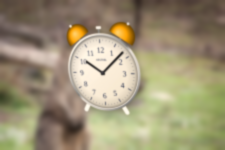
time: 10.08
